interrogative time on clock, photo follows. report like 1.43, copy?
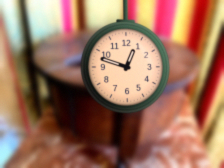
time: 12.48
